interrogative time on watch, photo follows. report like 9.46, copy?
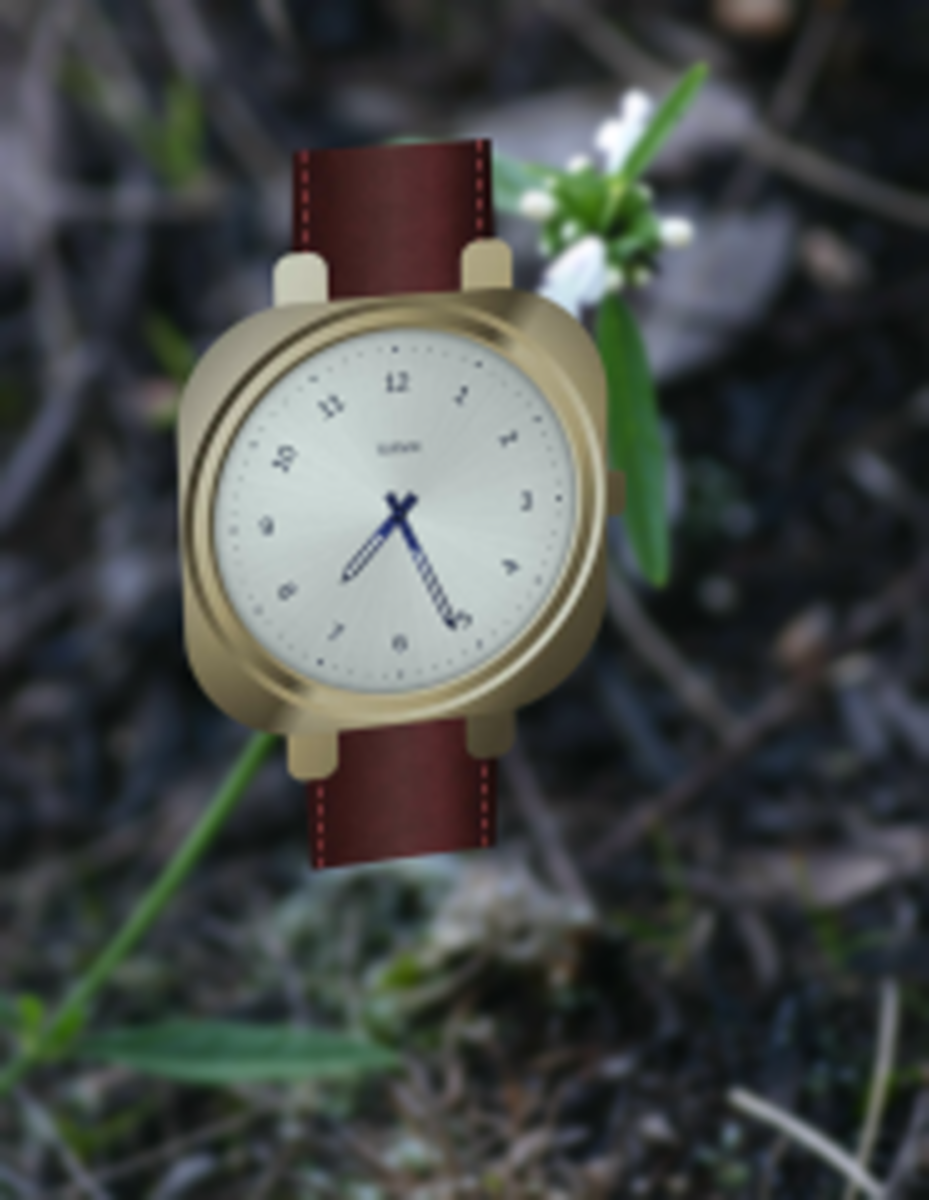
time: 7.26
